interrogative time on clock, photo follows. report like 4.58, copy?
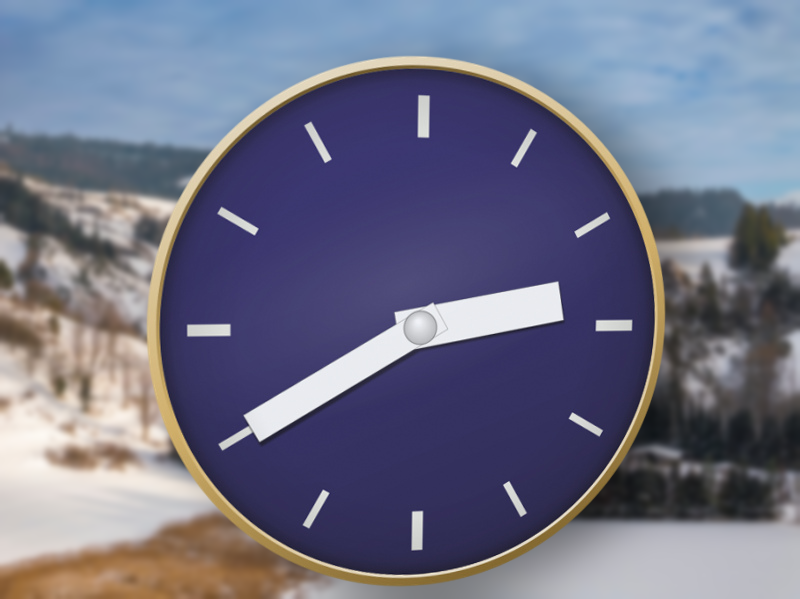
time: 2.40
